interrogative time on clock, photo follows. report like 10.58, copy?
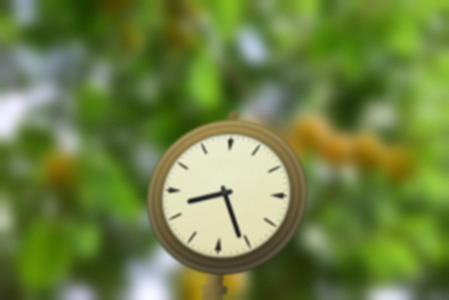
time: 8.26
